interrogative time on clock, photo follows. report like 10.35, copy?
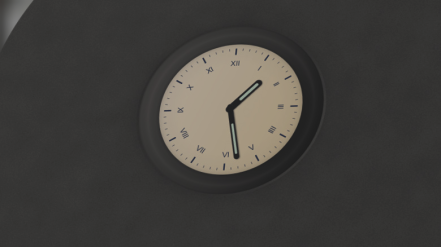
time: 1.28
